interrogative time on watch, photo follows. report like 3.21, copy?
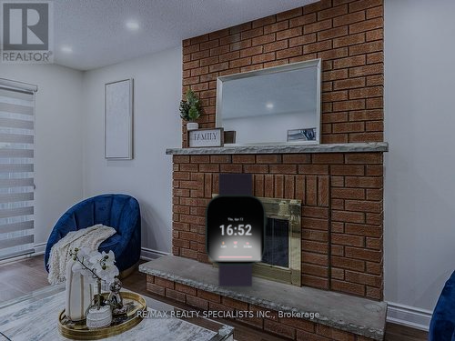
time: 16.52
